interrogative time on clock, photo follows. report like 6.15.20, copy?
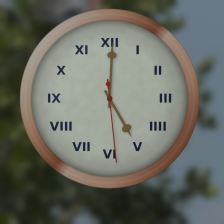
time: 5.00.29
